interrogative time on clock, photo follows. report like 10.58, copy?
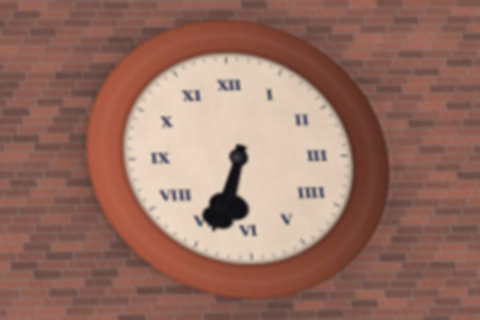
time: 6.34
